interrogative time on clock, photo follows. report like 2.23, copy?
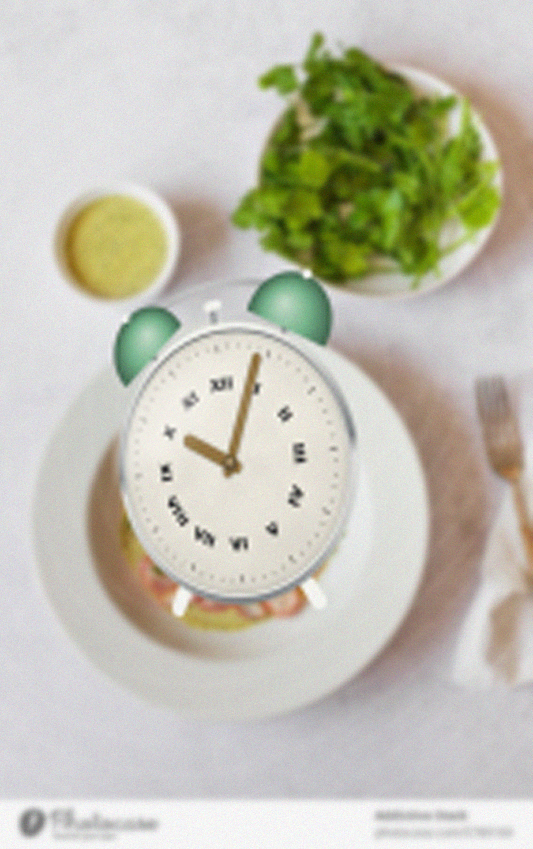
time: 10.04
